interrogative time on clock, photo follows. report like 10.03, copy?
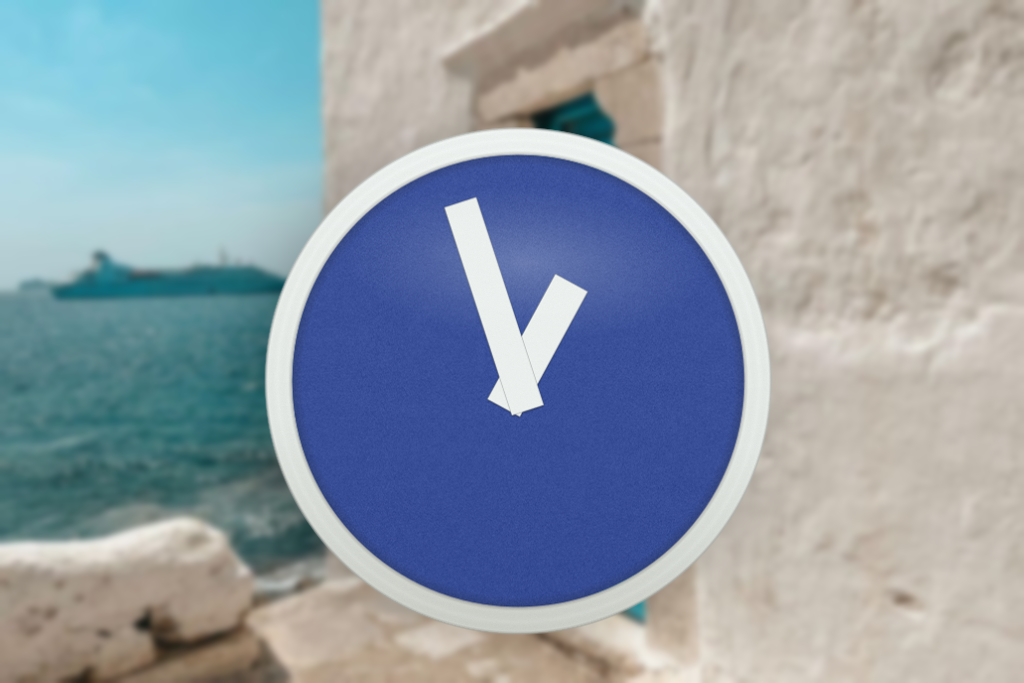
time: 12.57
